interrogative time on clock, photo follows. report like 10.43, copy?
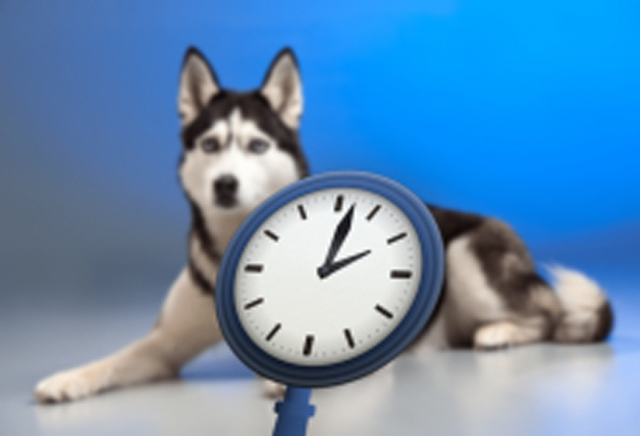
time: 2.02
